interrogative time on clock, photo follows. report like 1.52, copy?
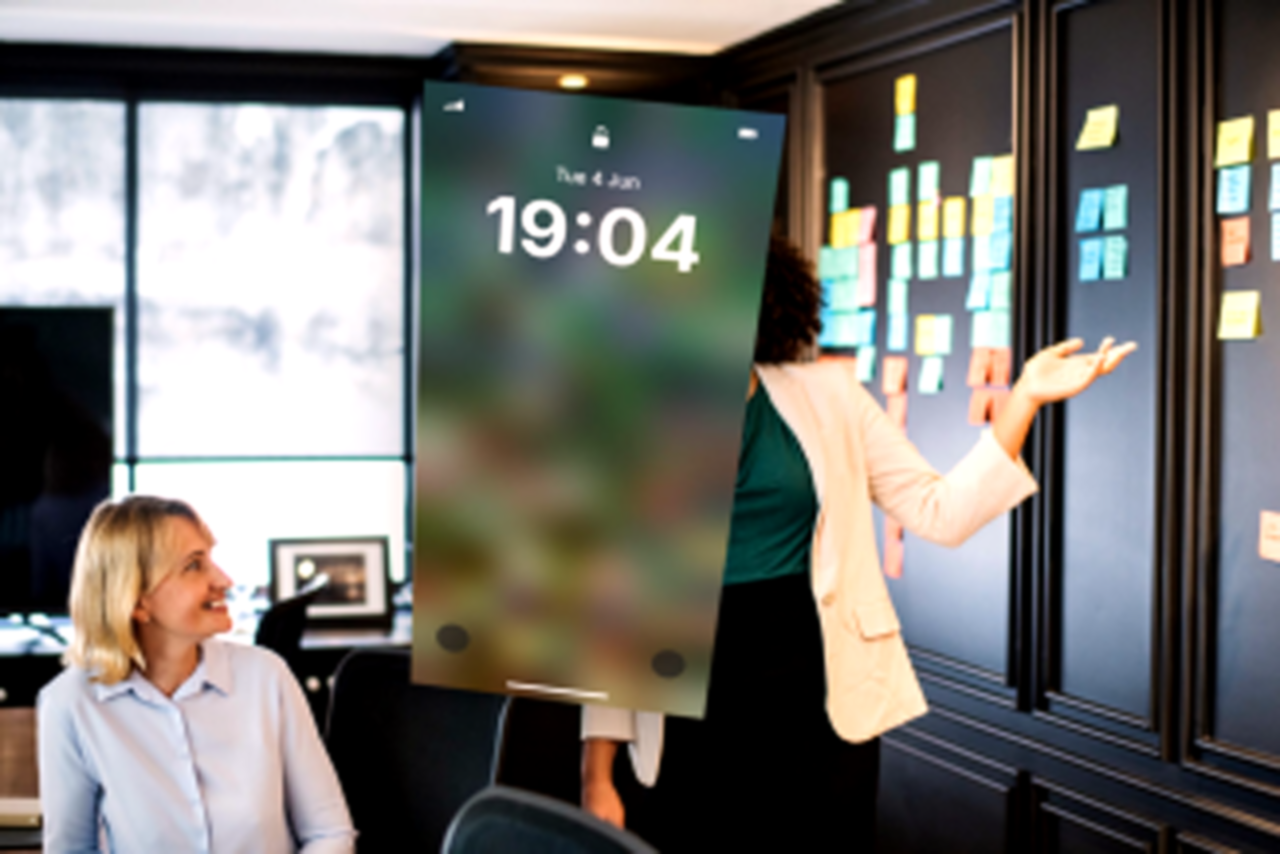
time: 19.04
